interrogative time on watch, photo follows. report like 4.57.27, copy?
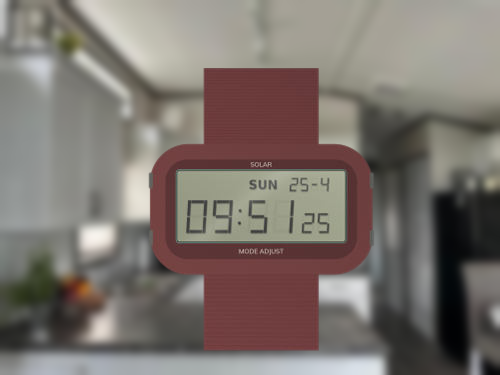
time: 9.51.25
